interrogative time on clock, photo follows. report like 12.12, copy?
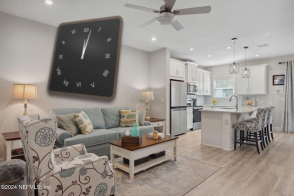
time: 12.02
